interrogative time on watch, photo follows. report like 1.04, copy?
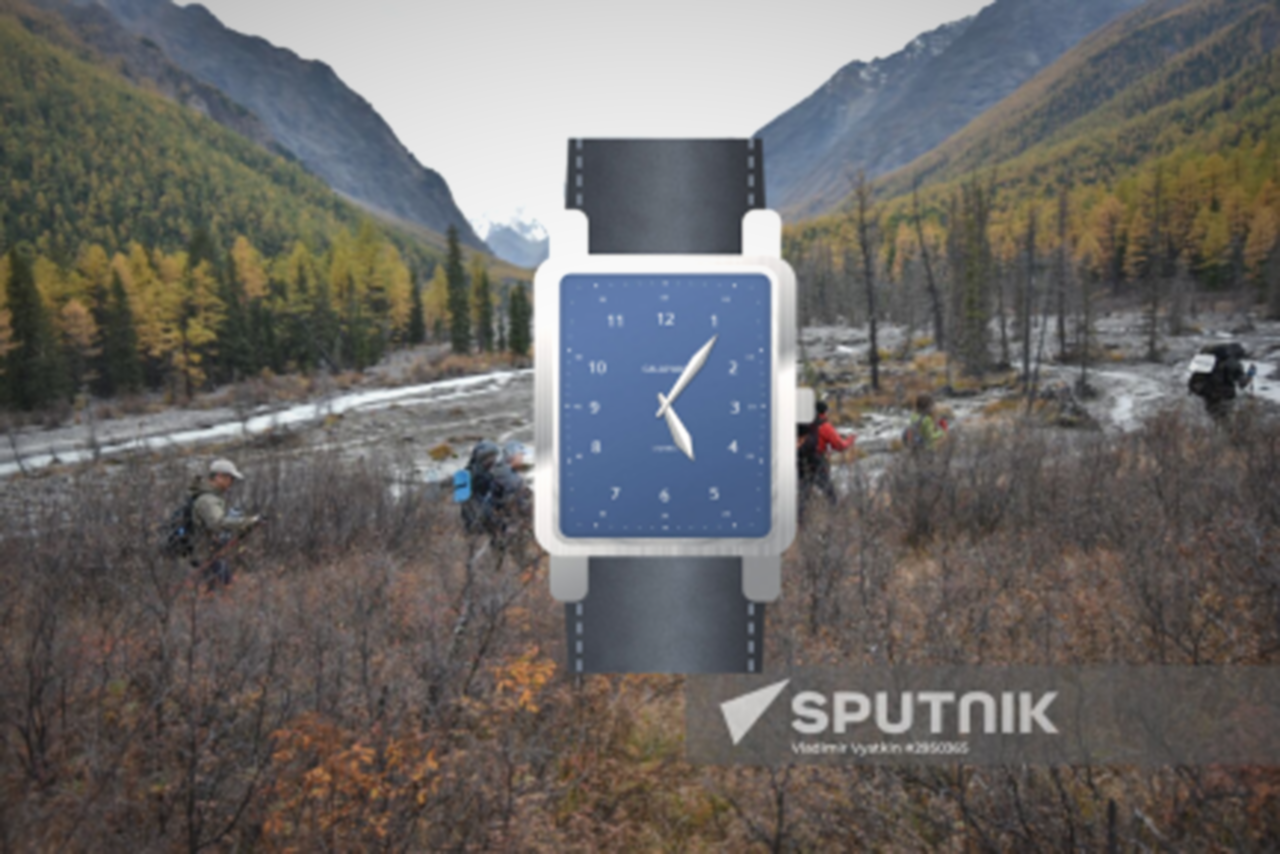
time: 5.06
